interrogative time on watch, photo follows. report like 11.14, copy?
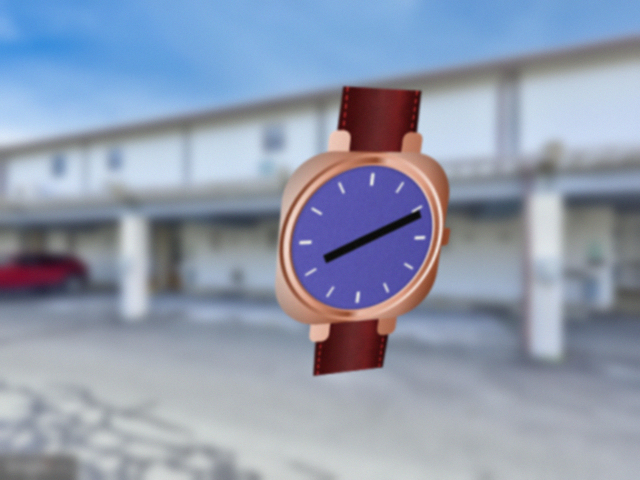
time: 8.11
